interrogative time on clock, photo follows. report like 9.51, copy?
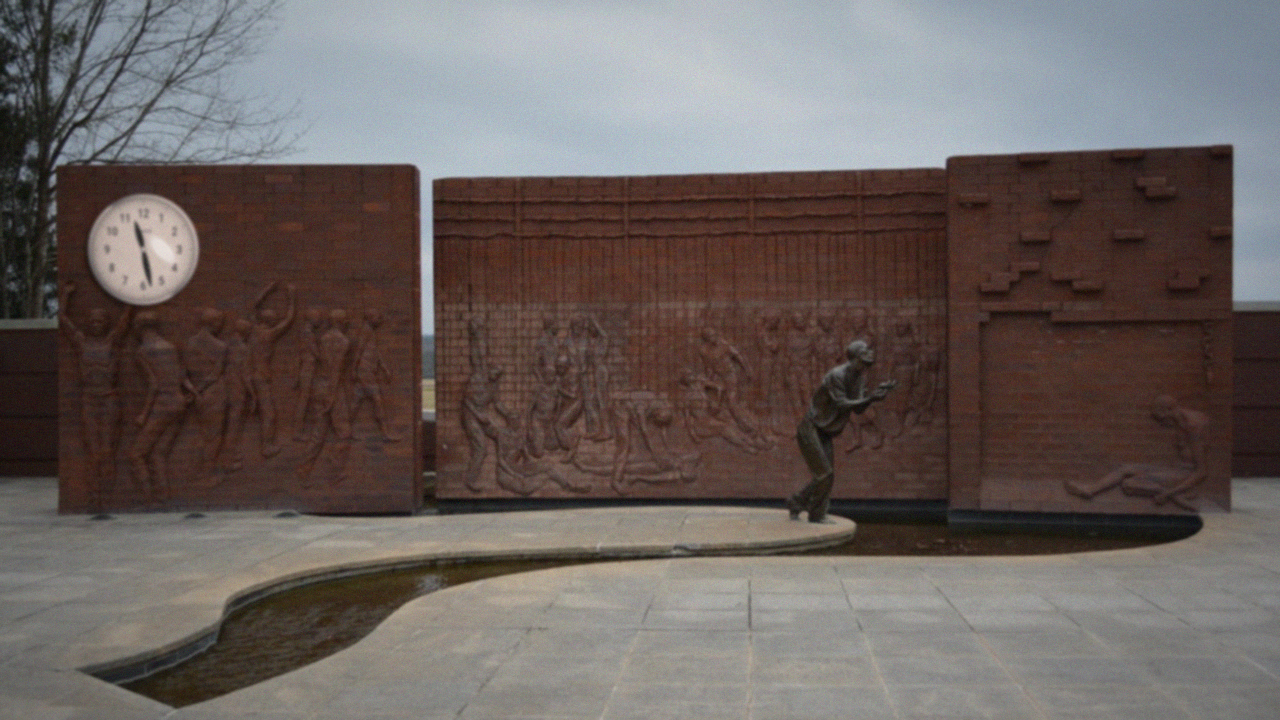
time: 11.28
